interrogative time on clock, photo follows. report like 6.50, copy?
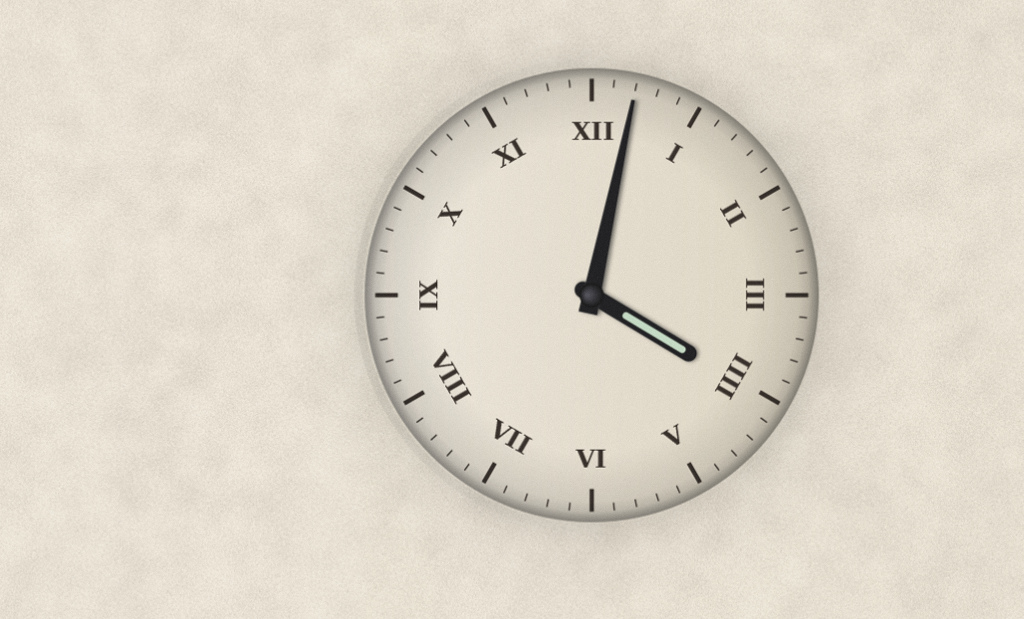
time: 4.02
